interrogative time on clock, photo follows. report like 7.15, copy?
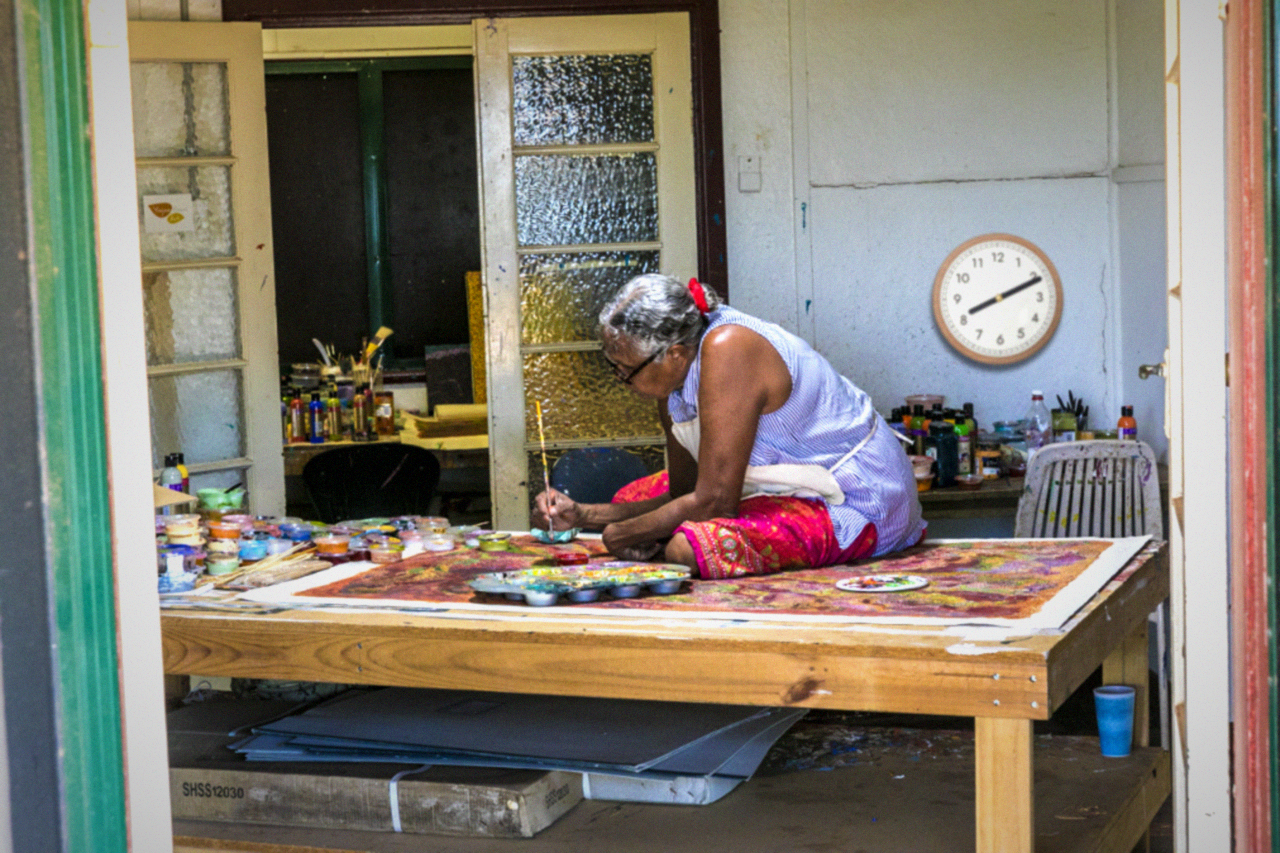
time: 8.11
